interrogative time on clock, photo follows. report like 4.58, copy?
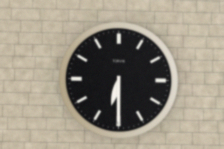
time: 6.30
